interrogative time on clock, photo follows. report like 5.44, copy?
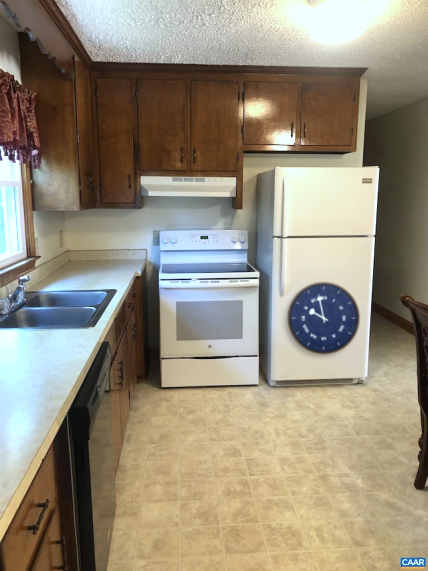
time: 9.58
